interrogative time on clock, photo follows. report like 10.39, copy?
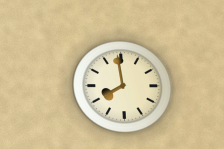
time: 7.59
